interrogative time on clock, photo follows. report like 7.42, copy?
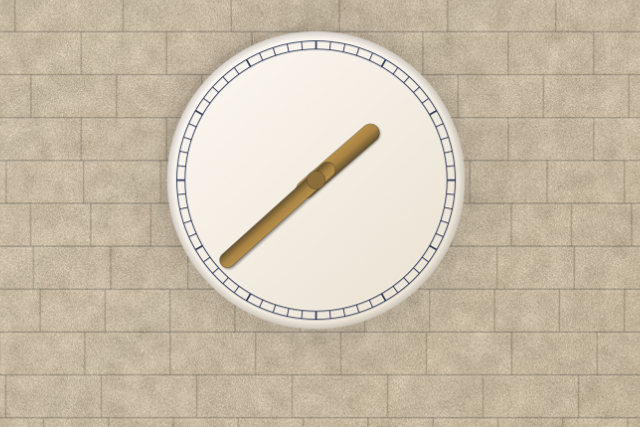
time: 1.38
